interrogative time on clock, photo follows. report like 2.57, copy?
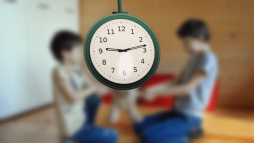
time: 9.13
